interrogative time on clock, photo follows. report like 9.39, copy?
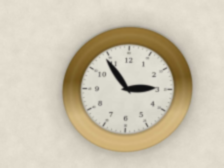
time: 2.54
